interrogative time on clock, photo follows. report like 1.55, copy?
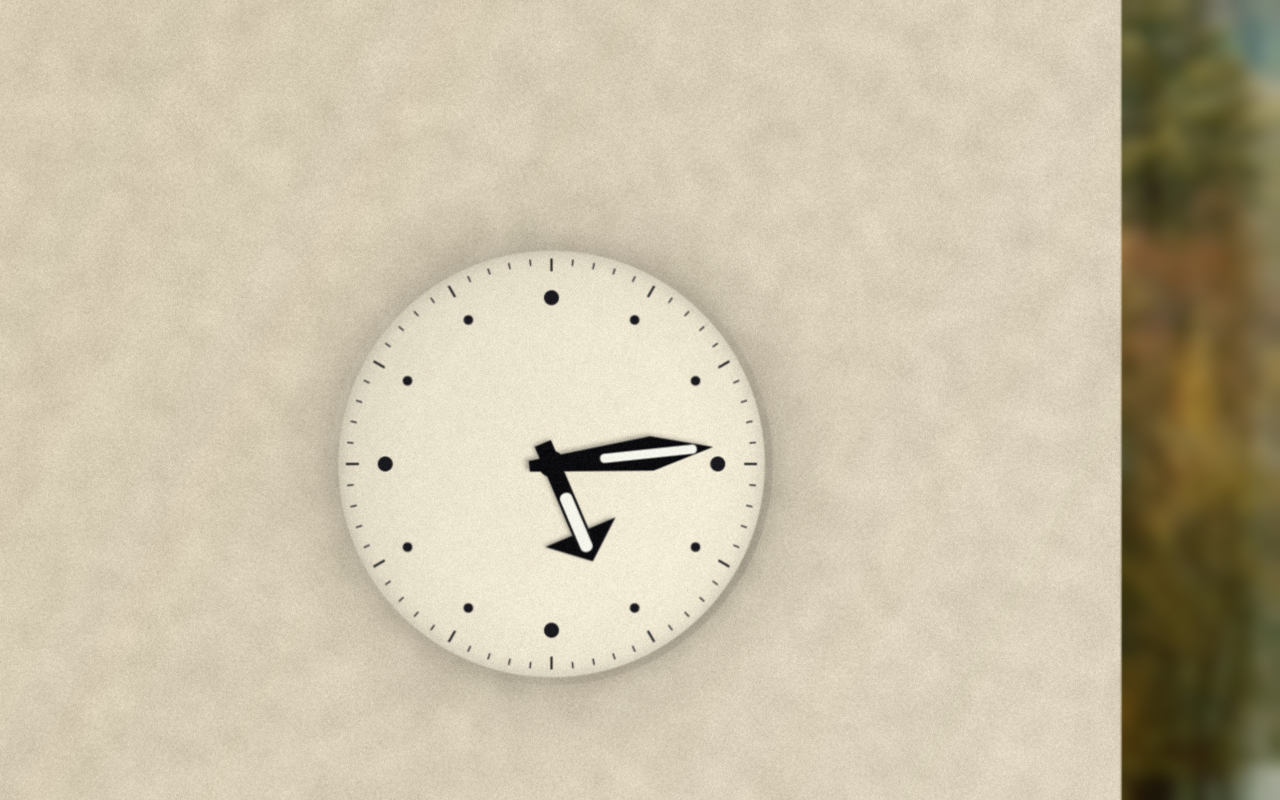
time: 5.14
